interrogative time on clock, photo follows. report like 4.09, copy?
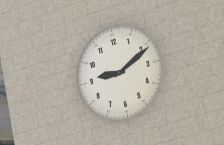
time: 9.11
